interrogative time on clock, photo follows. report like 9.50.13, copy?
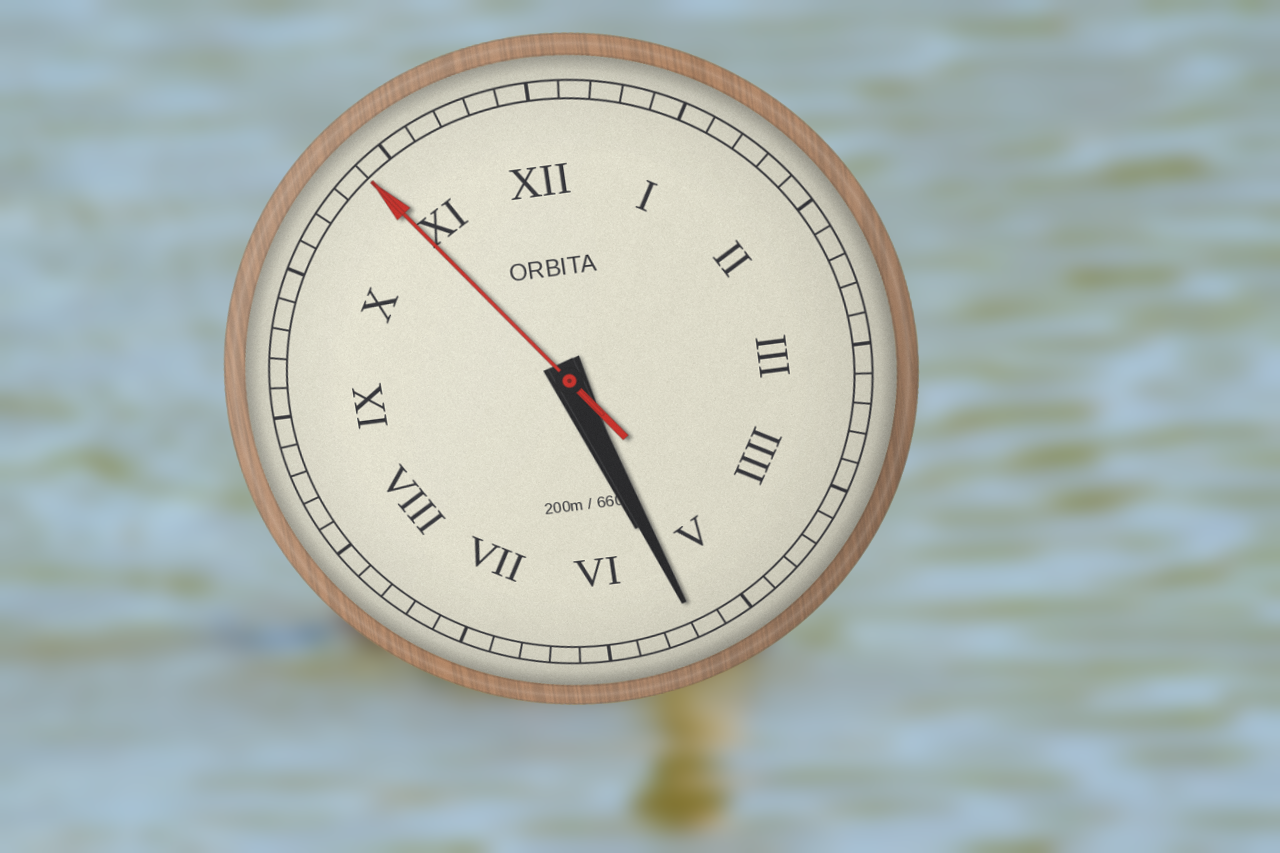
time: 5.26.54
